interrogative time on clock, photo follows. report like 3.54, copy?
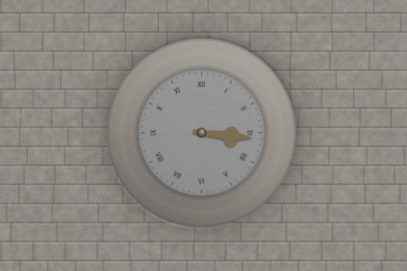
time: 3.16
